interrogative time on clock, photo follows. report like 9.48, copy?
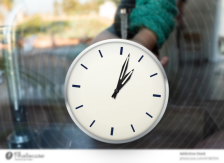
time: 1.02
